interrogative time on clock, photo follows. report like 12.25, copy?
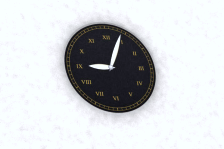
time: 9.04
